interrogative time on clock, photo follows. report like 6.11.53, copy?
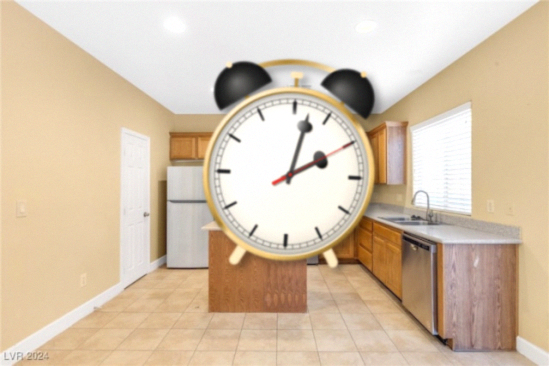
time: 2.02.10
